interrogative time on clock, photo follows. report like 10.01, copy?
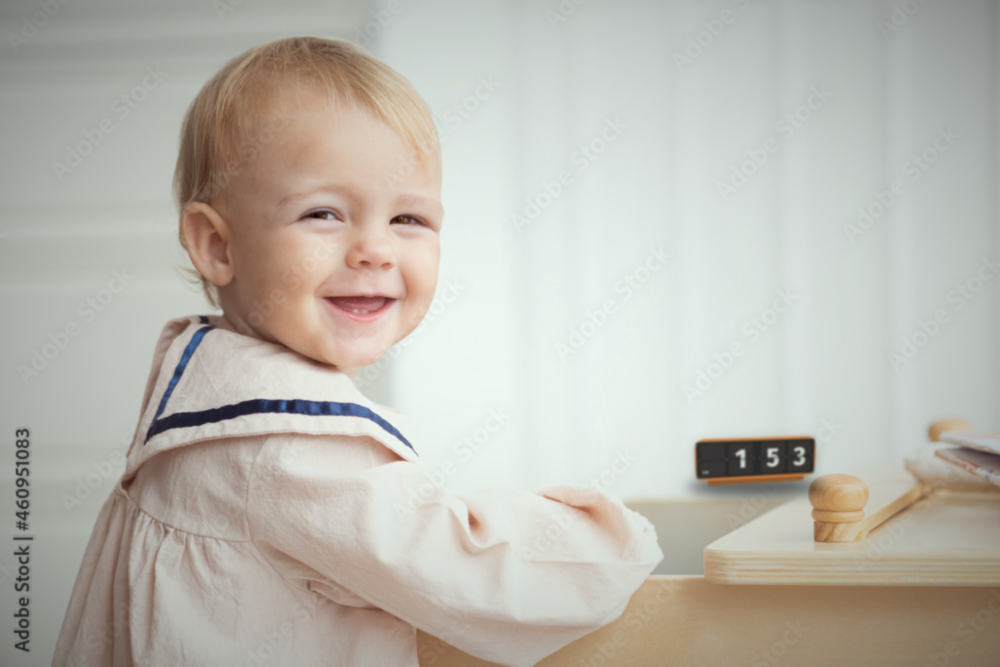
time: 1.53
